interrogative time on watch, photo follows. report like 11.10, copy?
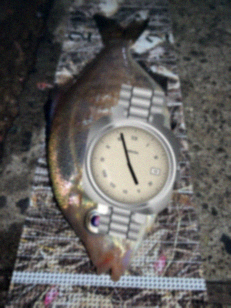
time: 4.56
